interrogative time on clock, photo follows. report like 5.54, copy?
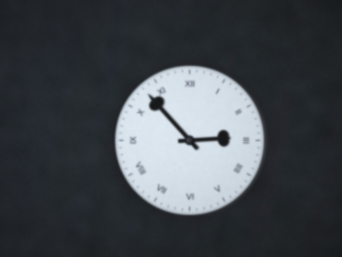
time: 2.53
